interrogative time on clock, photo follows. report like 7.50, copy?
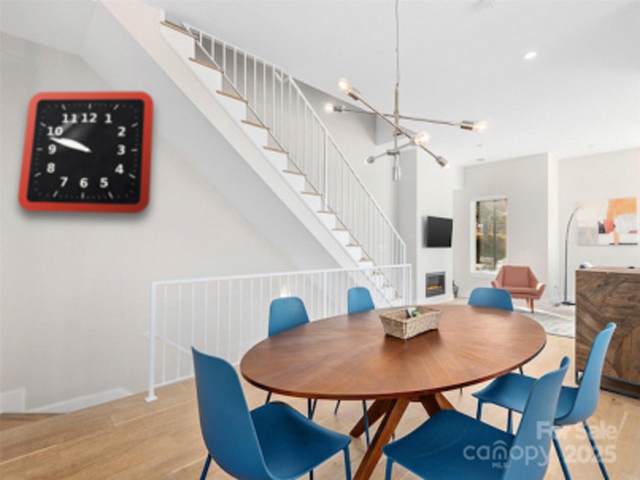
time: 9.48
